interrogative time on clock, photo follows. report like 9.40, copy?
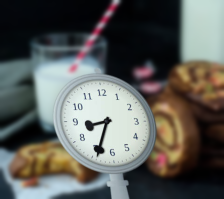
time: 8.34
